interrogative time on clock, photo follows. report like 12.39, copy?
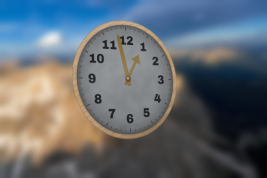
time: 12.58
